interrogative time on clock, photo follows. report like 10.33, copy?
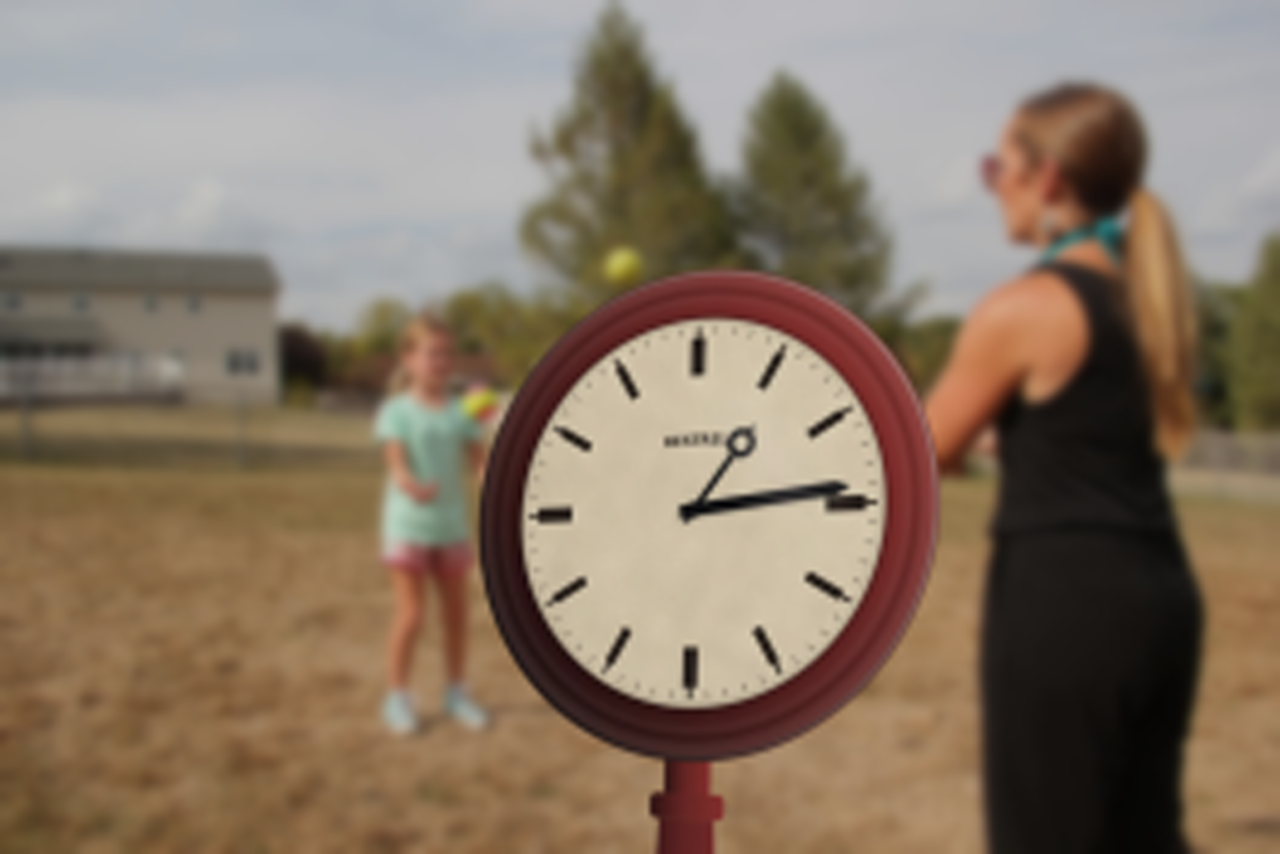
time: 1.14
